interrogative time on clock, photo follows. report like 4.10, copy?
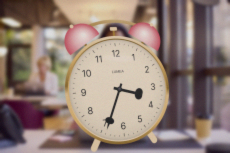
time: 3.34
